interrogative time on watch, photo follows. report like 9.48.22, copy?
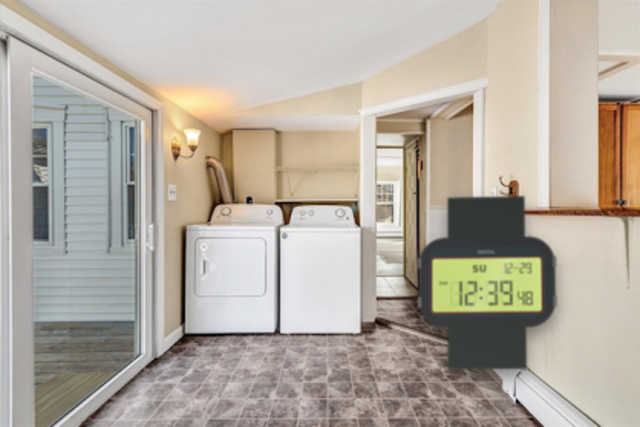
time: 12.39.48
